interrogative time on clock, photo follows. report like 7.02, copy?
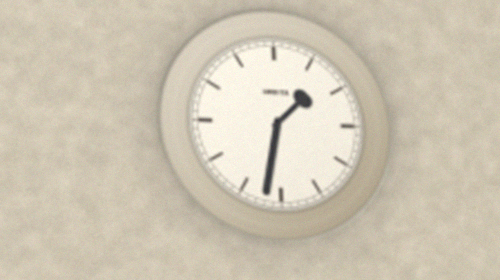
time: 1.32
